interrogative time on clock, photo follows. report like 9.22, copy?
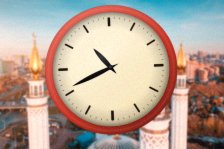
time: 10.41
